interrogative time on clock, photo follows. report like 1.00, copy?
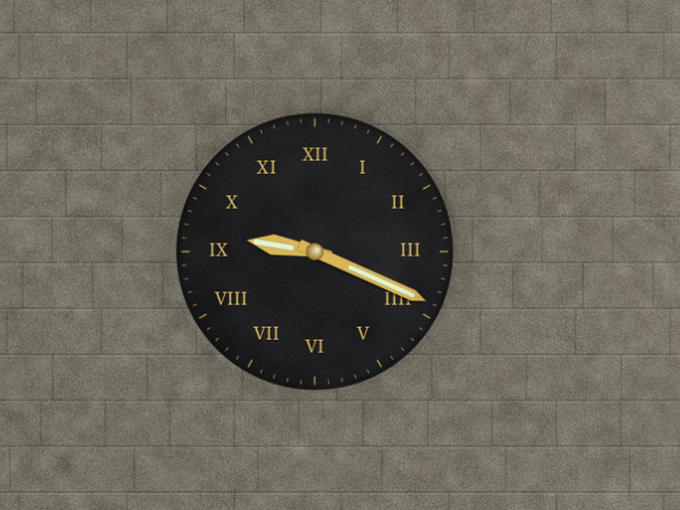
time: 9.19
